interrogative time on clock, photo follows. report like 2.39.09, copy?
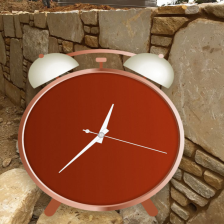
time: 12.37.18
